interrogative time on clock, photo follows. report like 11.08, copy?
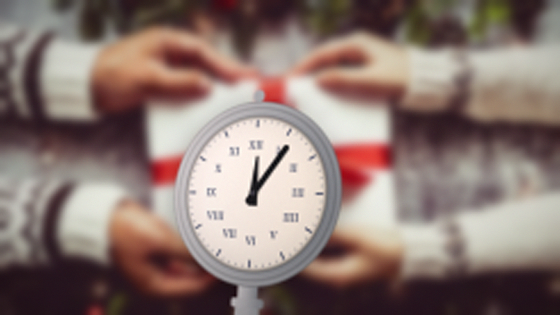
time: 12.06
